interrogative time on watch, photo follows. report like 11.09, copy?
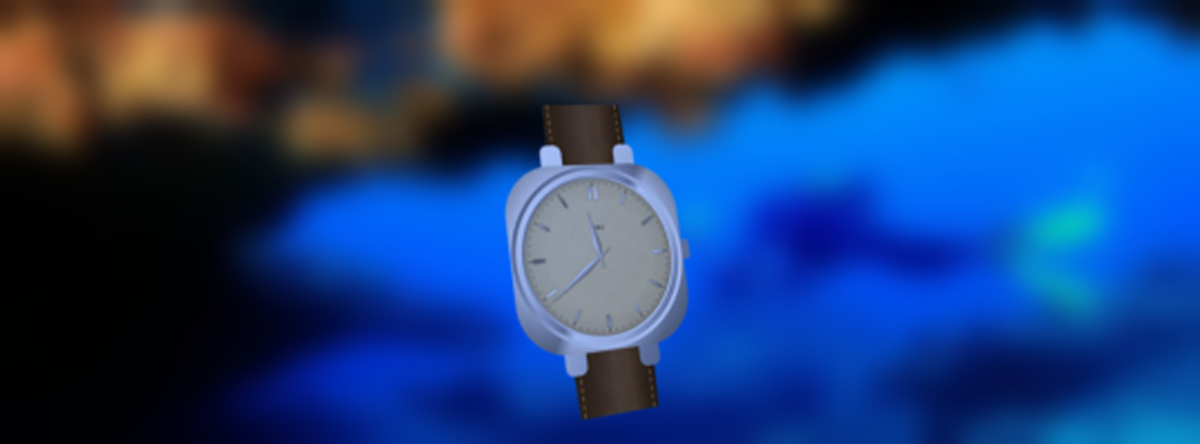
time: 11.39
